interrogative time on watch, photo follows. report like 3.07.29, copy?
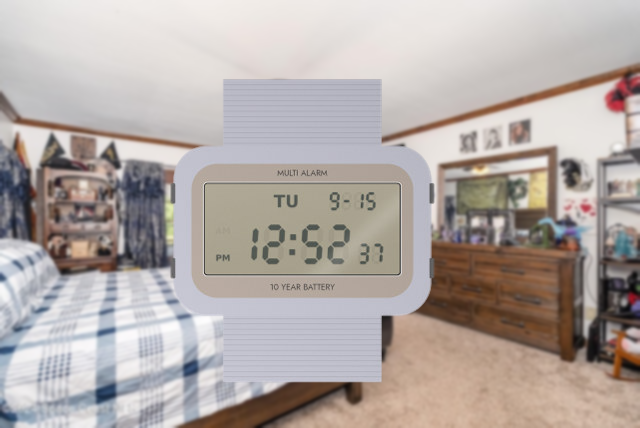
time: 12.52.37
